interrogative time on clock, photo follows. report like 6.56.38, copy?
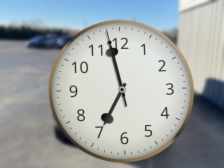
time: 6.57.58
